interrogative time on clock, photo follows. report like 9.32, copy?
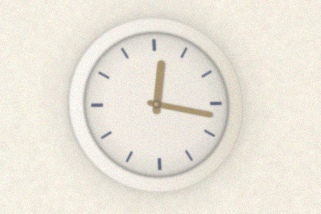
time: 12.17
